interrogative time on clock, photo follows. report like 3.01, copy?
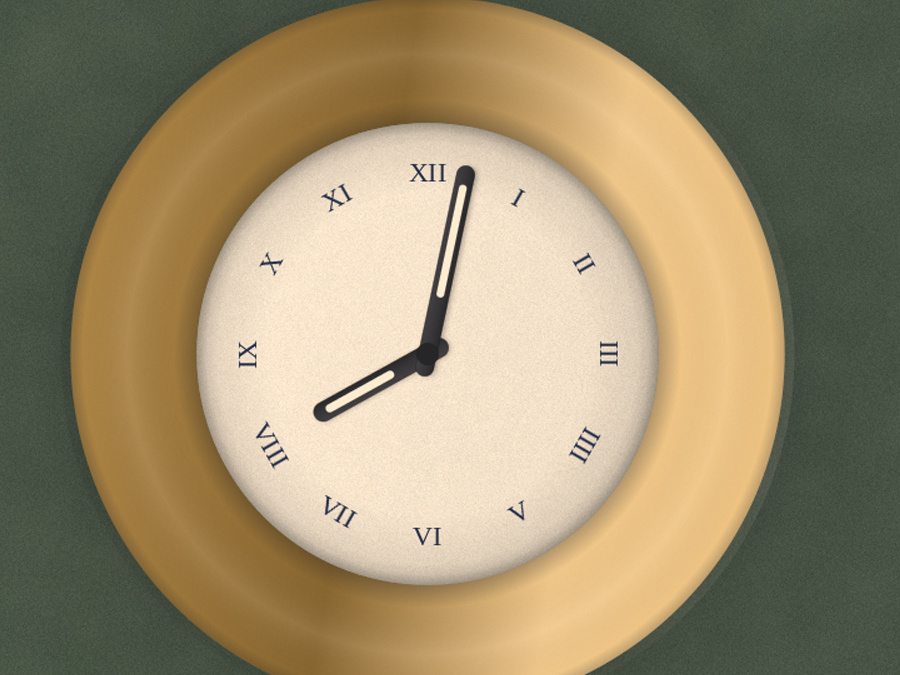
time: 8.02
